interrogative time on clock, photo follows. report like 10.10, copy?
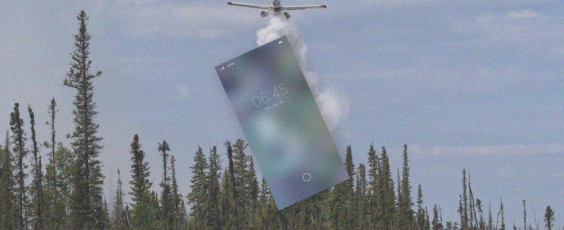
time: 6.45
